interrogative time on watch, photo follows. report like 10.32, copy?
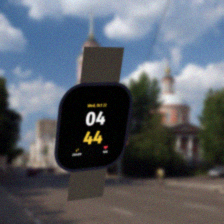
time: 4.44
